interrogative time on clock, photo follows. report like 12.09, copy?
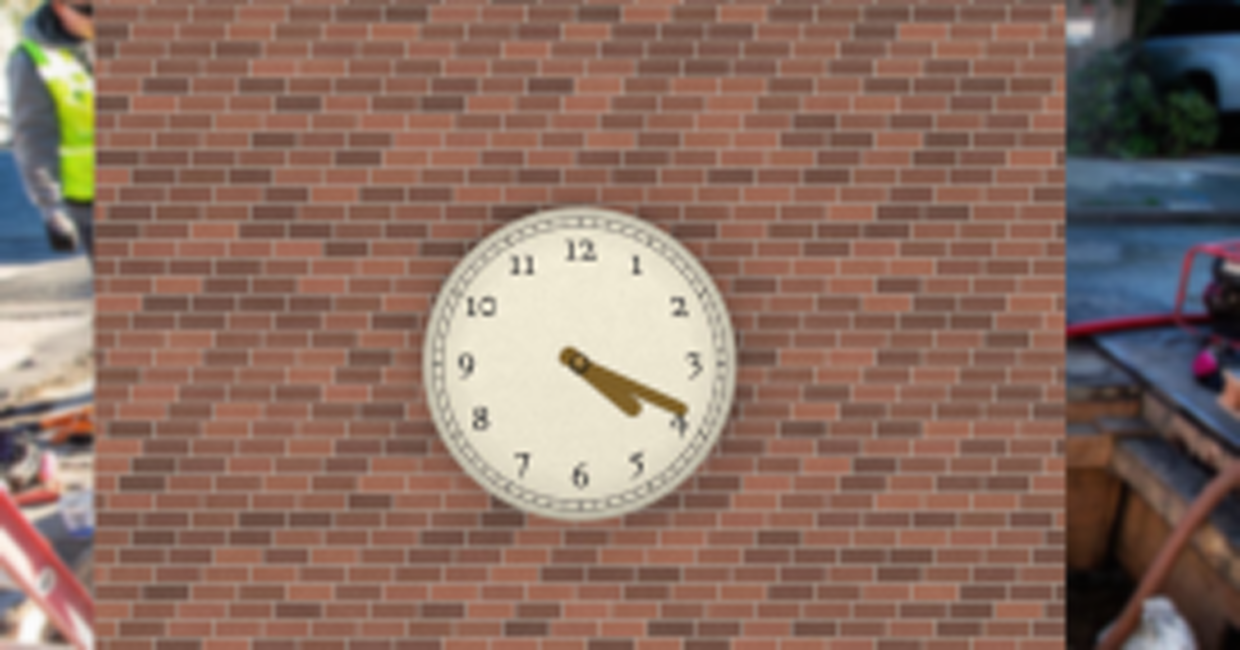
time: 4.19
